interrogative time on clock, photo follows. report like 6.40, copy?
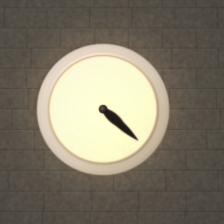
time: 4.22
